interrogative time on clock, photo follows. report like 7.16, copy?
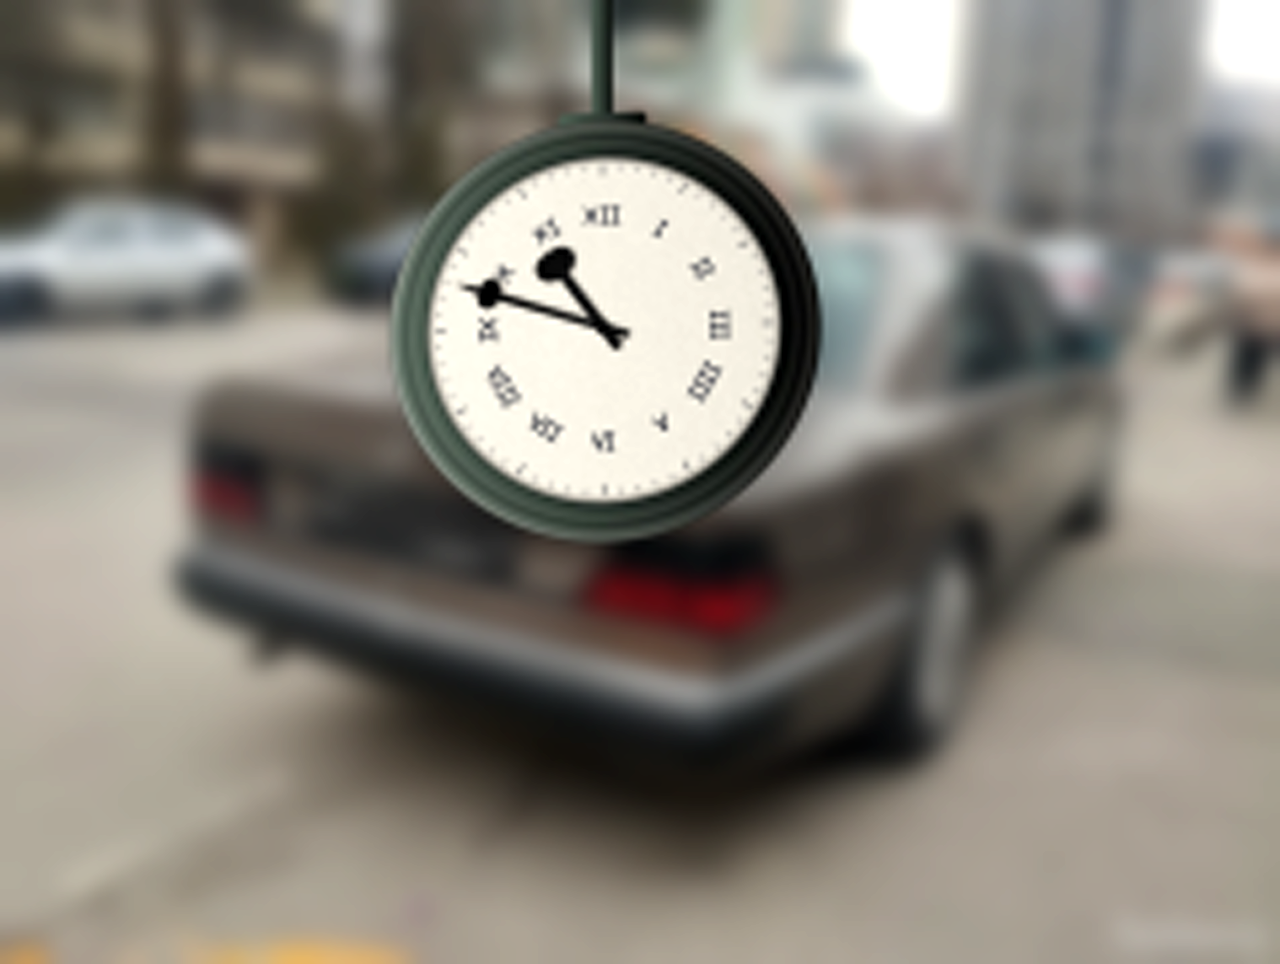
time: 10.48
